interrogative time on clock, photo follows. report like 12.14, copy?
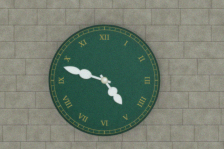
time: 4.48
